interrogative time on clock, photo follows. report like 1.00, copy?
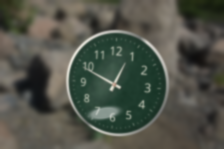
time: 12.49
